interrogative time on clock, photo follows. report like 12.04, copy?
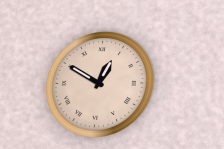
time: 12.50
